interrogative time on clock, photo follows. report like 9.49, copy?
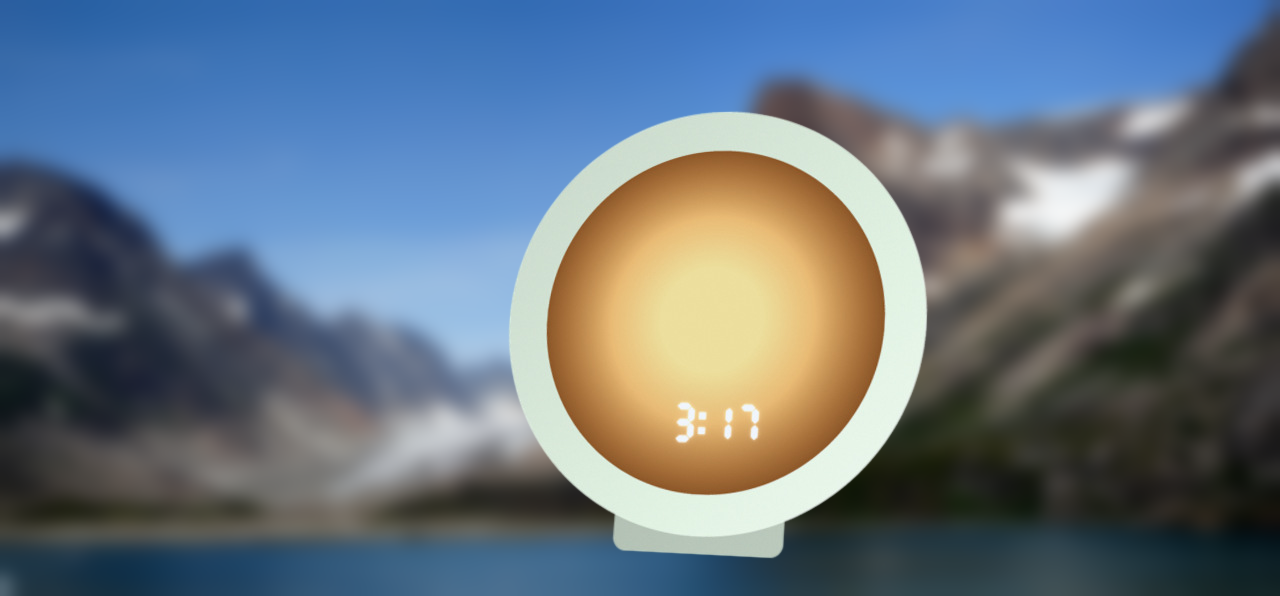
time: 3.17
